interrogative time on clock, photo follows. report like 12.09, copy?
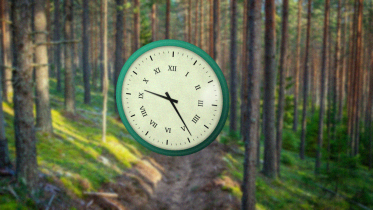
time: 9.24
